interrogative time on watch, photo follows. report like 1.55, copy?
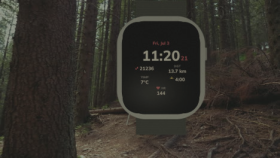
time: 11.20
